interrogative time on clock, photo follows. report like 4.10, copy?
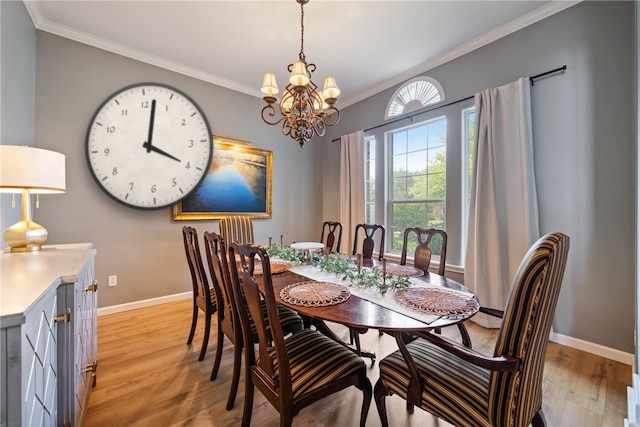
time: 4.02
